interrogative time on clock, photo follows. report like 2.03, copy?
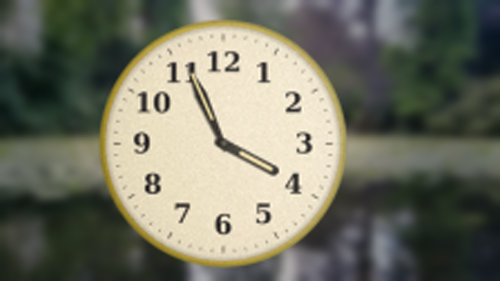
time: 3.56
